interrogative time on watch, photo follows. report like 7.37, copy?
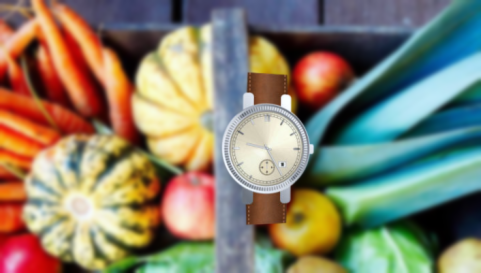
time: 9.25
